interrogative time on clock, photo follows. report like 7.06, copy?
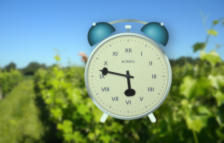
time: 5.47
